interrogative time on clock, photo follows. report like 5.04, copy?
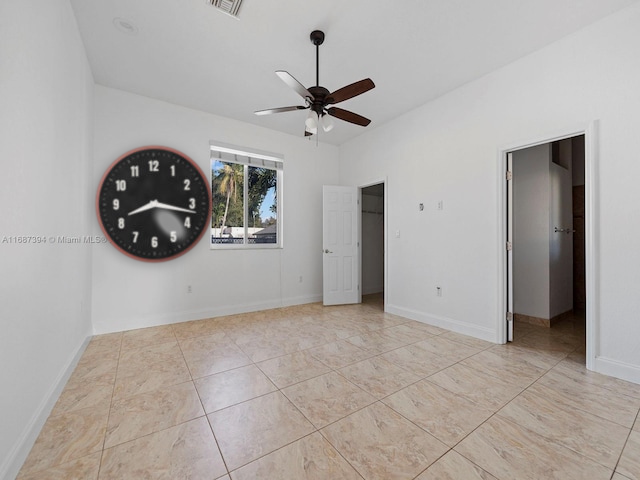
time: 8.17
